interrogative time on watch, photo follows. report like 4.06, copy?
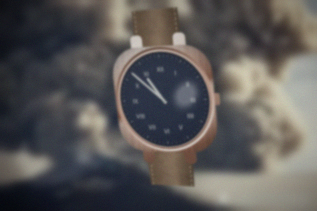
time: 10.52
